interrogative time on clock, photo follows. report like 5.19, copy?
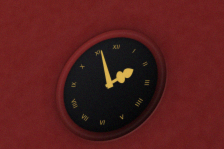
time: 1.56
